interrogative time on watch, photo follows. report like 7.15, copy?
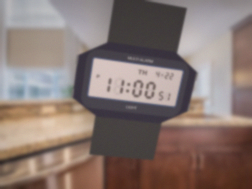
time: 11.00
